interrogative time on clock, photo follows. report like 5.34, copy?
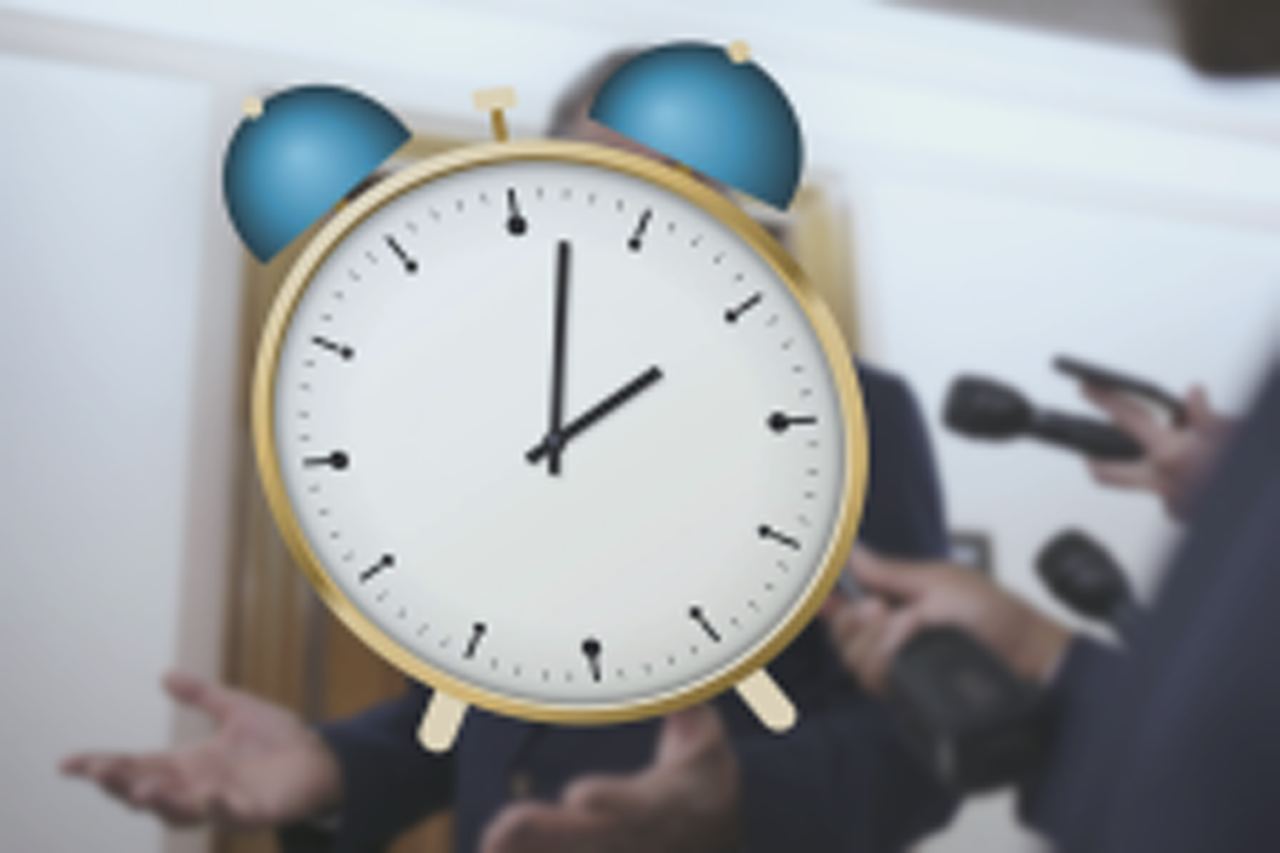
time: 2.02
